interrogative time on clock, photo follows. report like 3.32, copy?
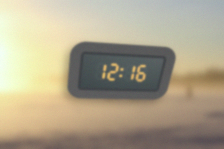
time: 12.16
